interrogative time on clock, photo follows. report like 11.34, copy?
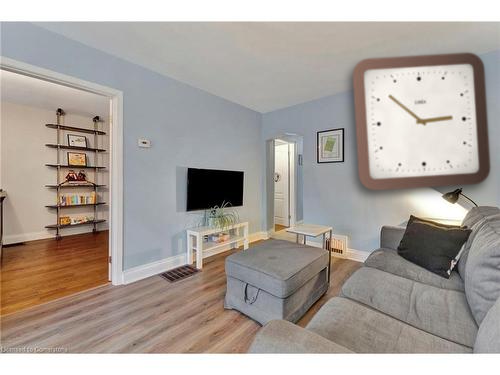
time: 2.52
